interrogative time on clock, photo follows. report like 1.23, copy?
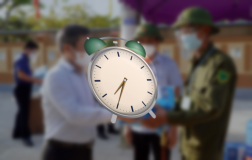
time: 7.35
